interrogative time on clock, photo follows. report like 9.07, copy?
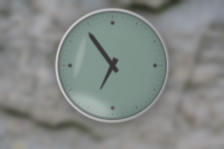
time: 6.54
